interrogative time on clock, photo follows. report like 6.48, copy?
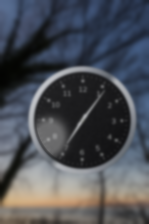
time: 7.06
